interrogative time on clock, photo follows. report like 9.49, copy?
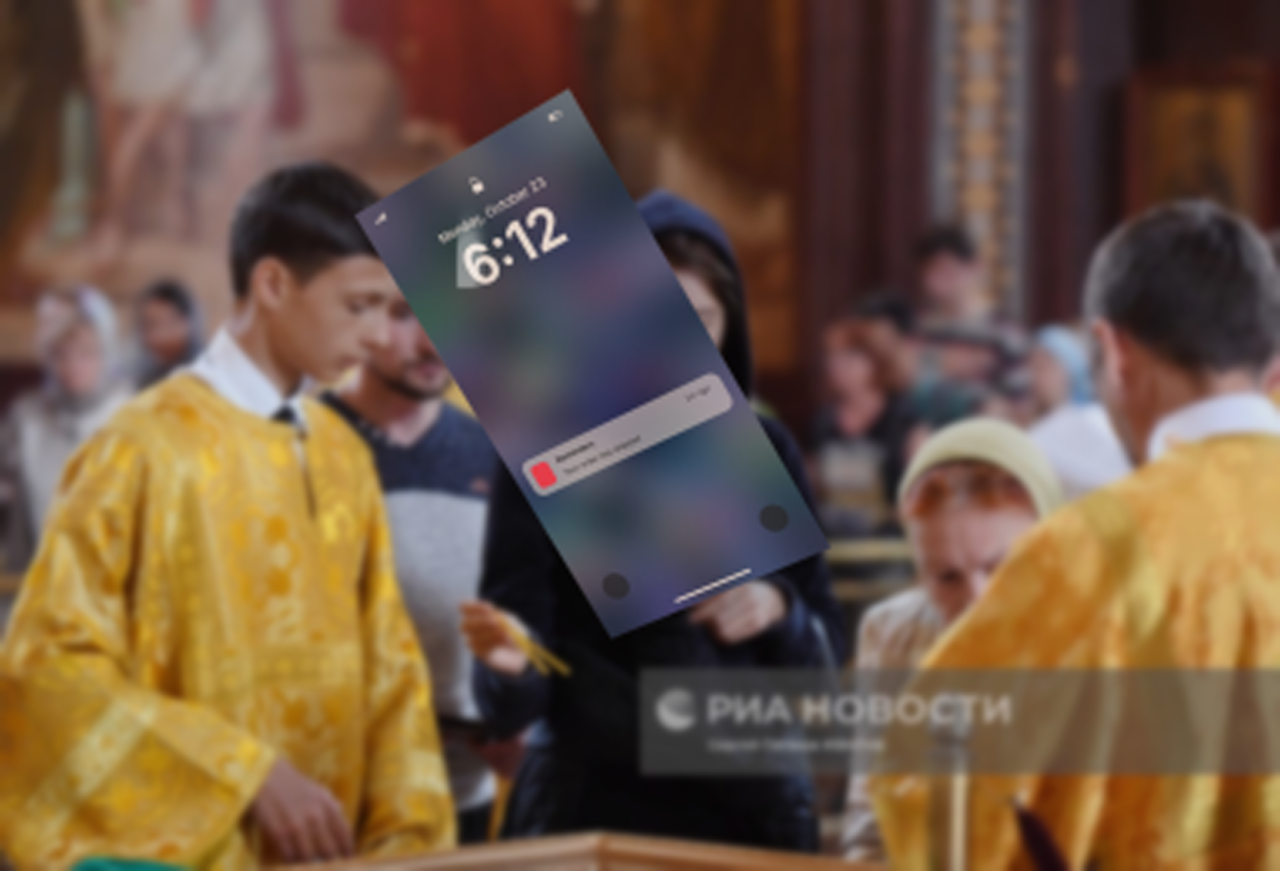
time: 6.12
